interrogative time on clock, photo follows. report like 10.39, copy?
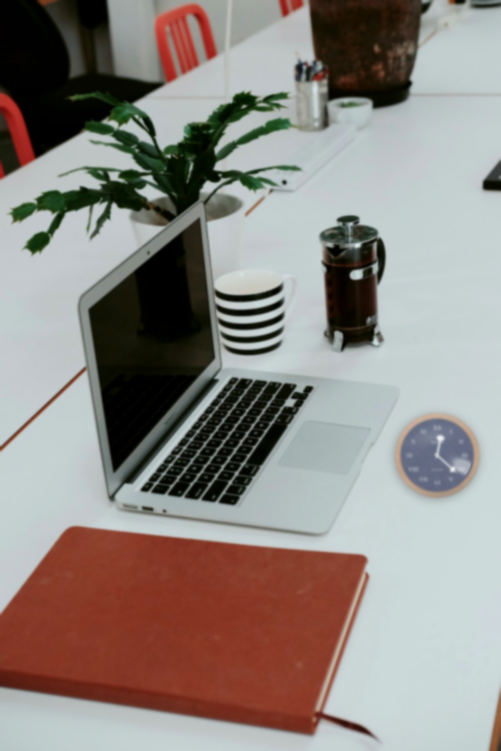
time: 12.22
